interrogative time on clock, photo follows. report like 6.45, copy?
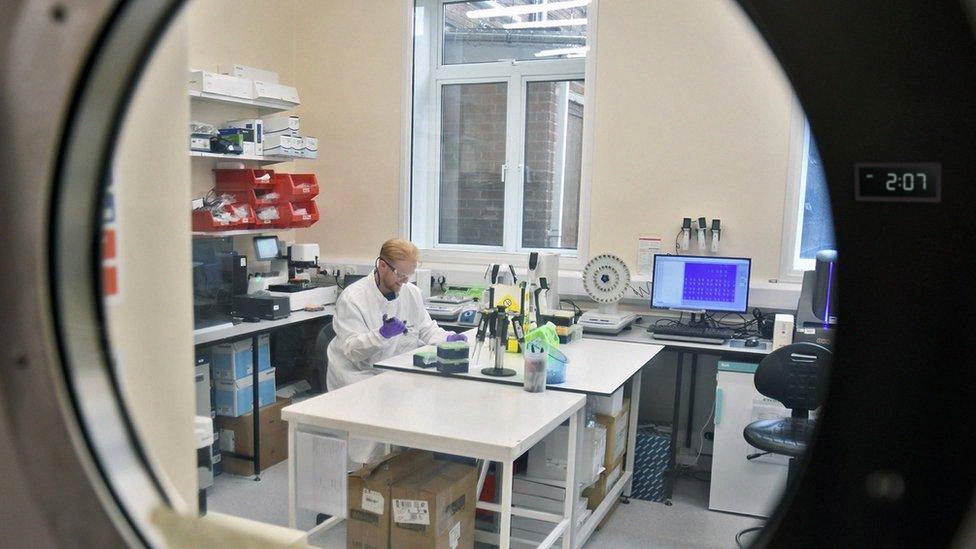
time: 2.07
